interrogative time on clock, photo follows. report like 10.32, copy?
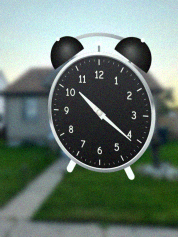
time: 10.21
